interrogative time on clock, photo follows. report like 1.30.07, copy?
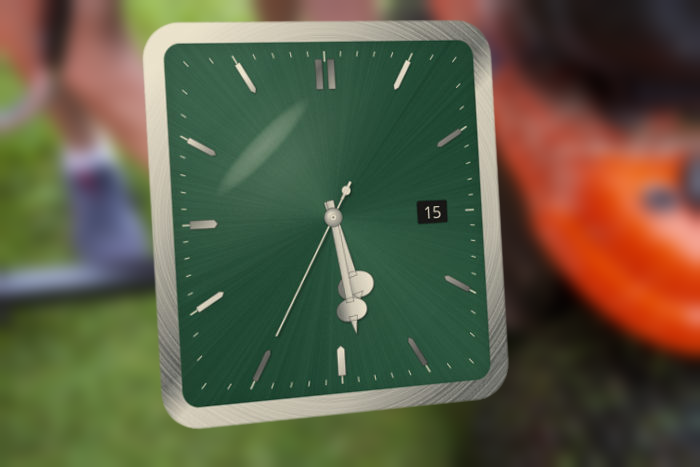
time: 5.28.35
